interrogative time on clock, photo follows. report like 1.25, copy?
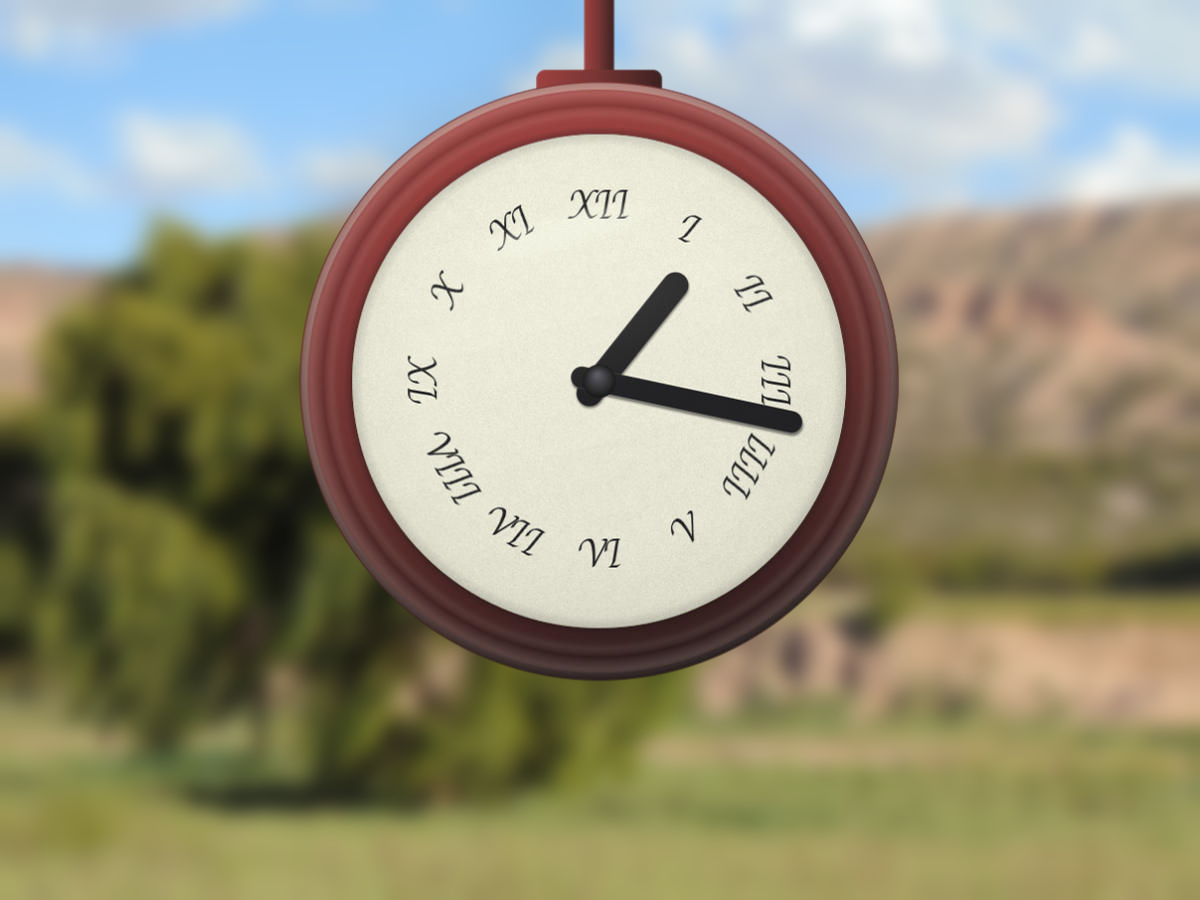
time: 1.17
